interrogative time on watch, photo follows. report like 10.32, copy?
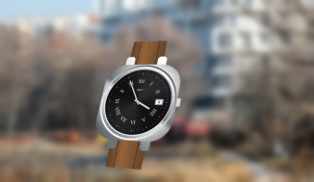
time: 3.55
